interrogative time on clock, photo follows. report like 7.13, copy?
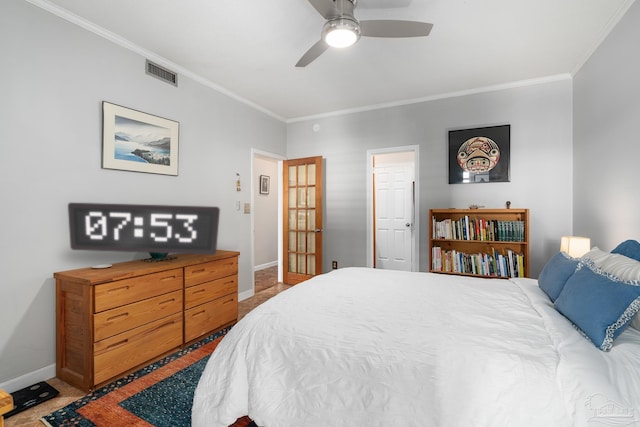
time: 7.53
